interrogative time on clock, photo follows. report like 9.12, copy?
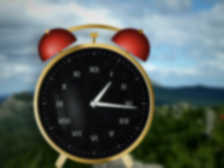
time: 1.16
